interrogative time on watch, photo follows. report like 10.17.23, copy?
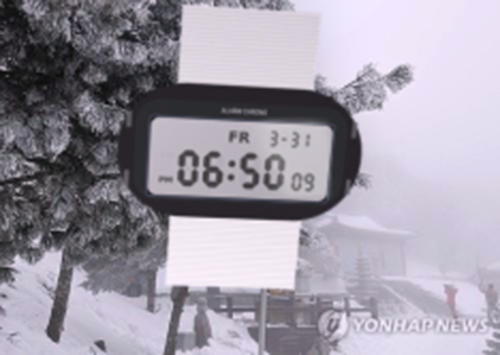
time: 6.50.09
